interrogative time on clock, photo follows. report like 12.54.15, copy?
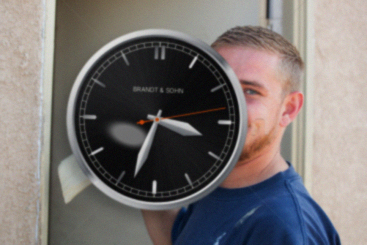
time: 3.33.13
